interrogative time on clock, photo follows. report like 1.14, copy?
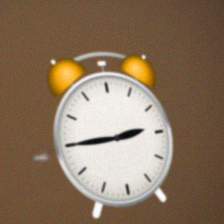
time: 2.45
